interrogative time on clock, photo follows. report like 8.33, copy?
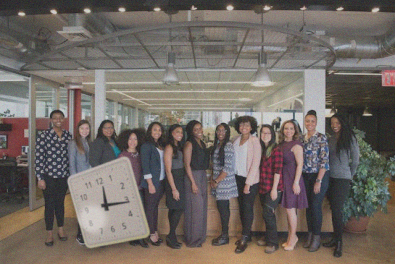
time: 12.16
